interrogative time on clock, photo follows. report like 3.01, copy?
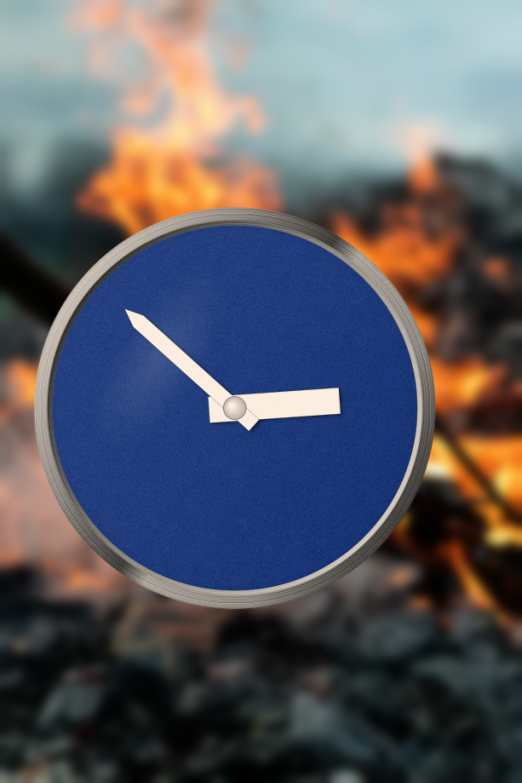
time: 2.52
